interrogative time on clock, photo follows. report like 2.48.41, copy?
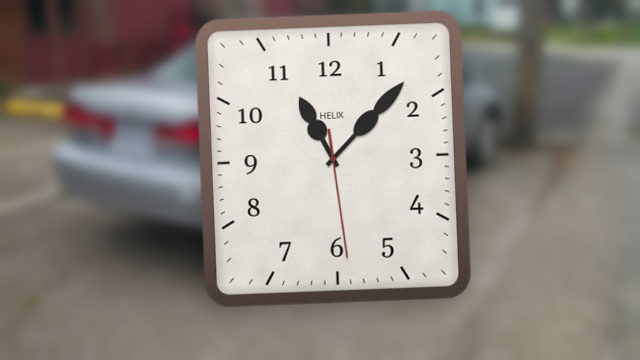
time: 11.07.29
